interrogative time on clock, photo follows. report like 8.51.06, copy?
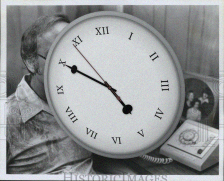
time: 4.49.54
